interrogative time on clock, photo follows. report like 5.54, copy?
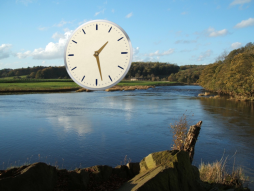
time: 1.28
